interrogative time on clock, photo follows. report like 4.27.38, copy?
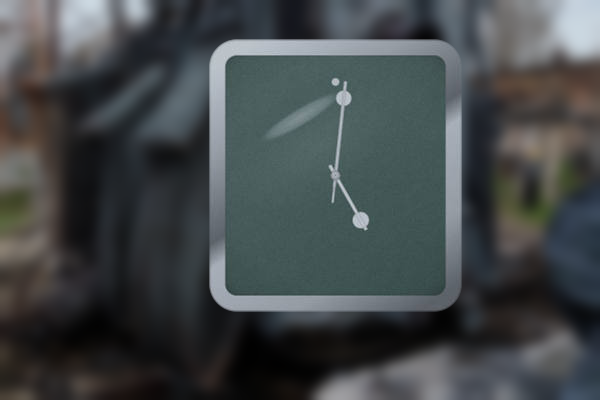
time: 5.01.01
